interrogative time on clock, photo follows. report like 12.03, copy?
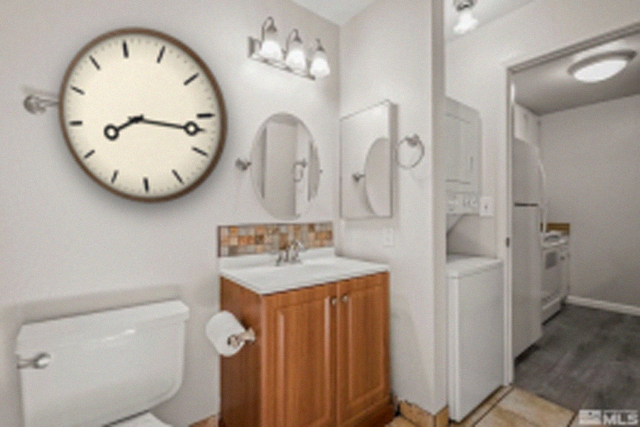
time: 8.17
